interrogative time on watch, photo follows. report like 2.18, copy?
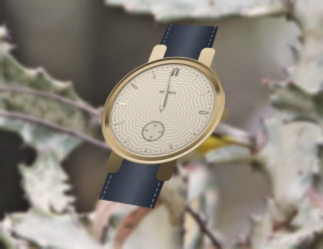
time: 11.59
